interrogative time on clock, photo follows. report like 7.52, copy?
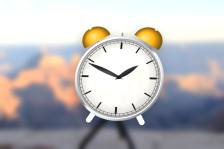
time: 1.49
